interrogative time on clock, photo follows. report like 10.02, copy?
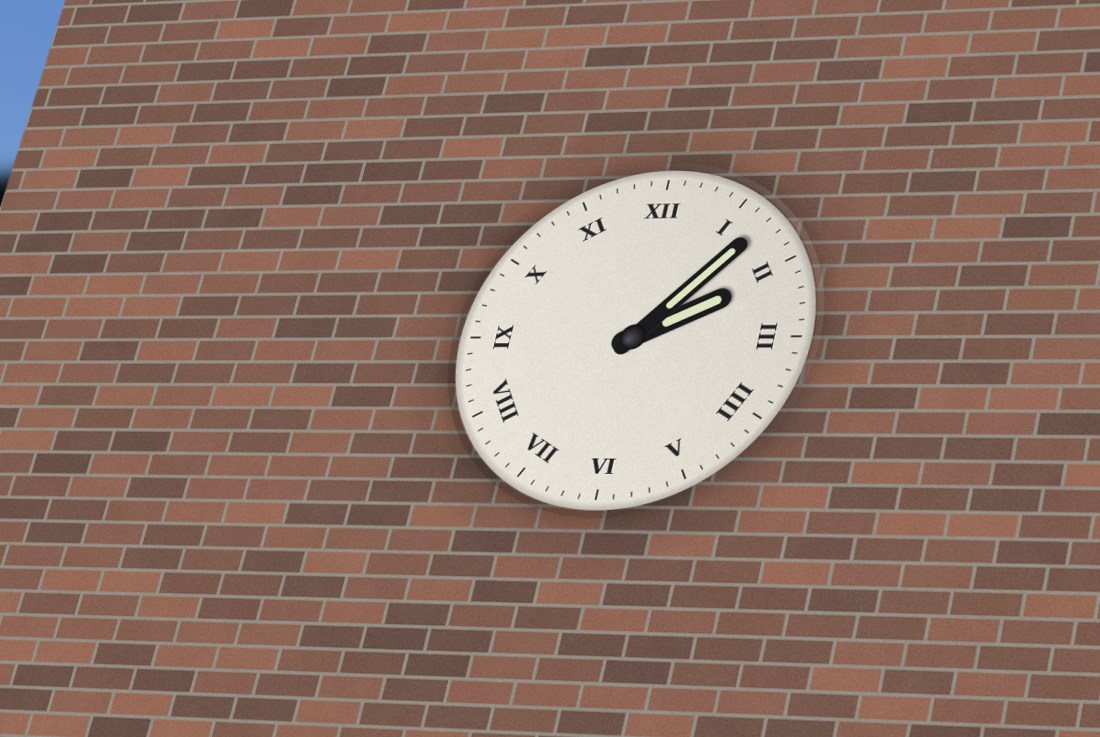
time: 2.07
